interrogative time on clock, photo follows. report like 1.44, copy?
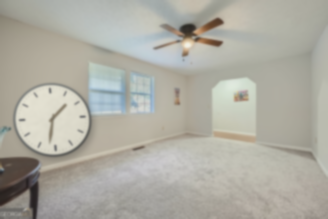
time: 1.32
